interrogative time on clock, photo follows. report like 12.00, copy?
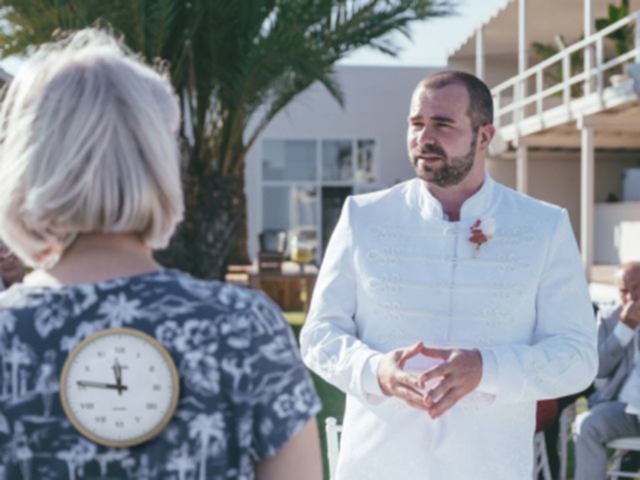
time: 11.46
